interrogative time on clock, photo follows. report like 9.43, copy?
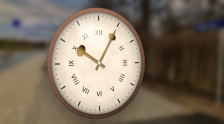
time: 10.05
